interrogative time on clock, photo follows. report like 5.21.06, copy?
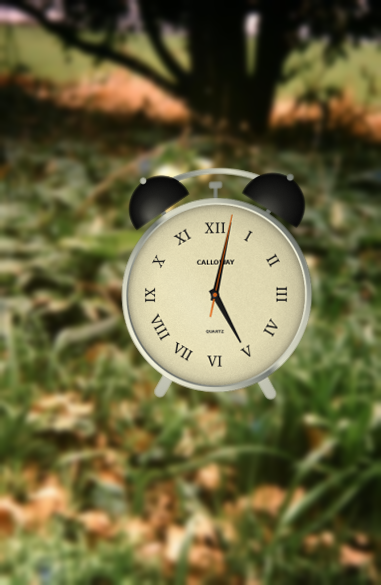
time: 5.02.02
